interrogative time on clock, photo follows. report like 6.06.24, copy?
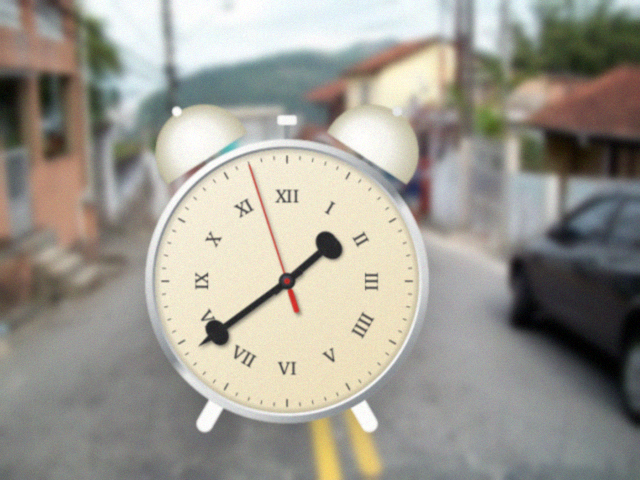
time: 1.38.57
